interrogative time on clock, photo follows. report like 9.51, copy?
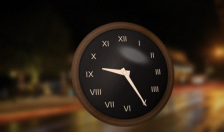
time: 9.25
